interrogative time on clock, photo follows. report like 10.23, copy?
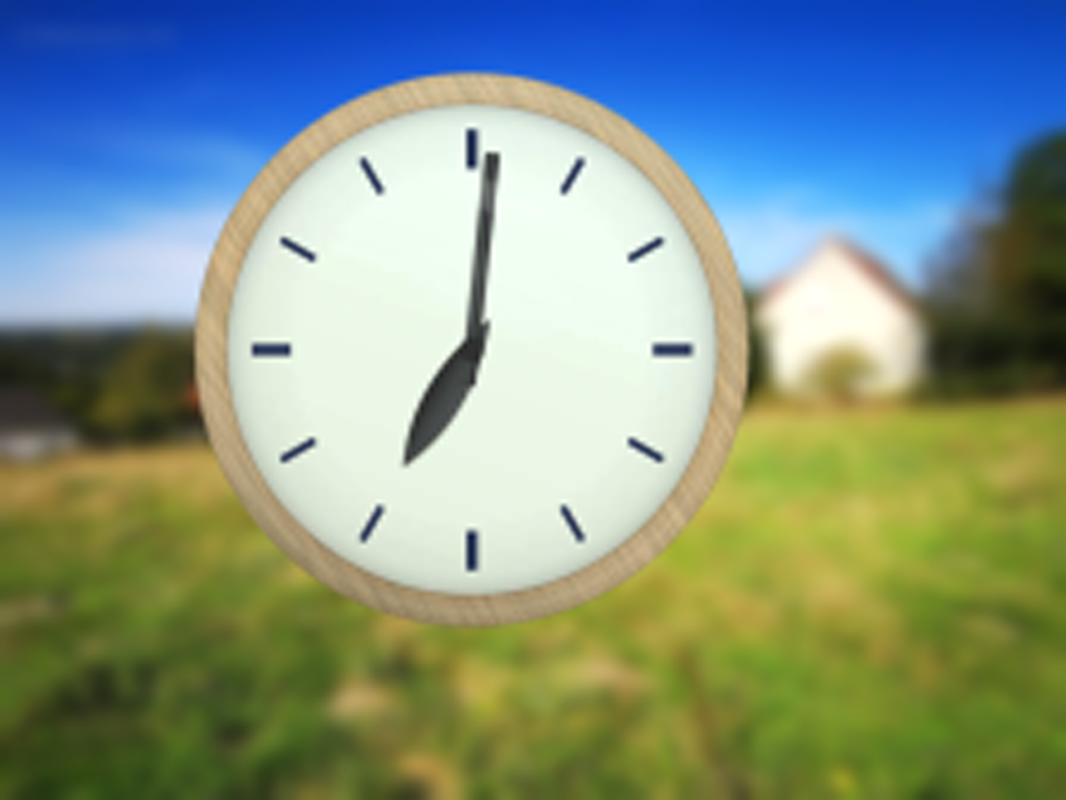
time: 7.01
